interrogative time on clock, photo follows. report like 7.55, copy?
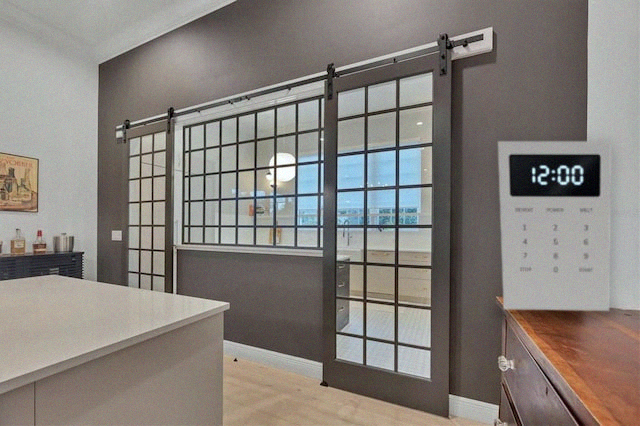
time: 12.00
